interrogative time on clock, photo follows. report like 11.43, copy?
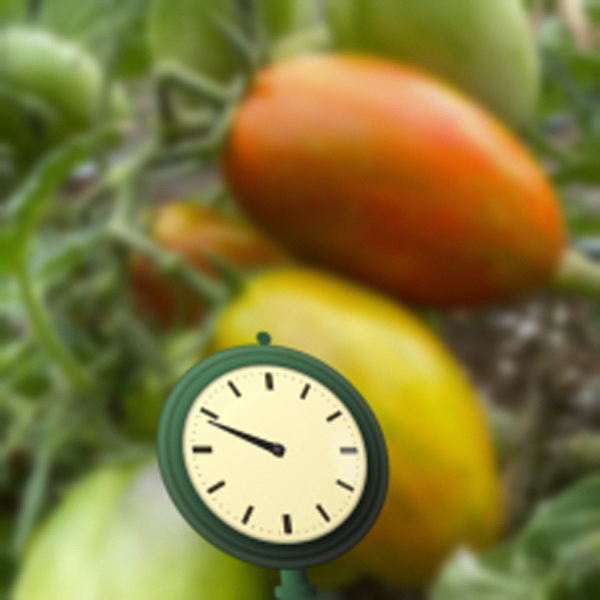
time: 9.49
